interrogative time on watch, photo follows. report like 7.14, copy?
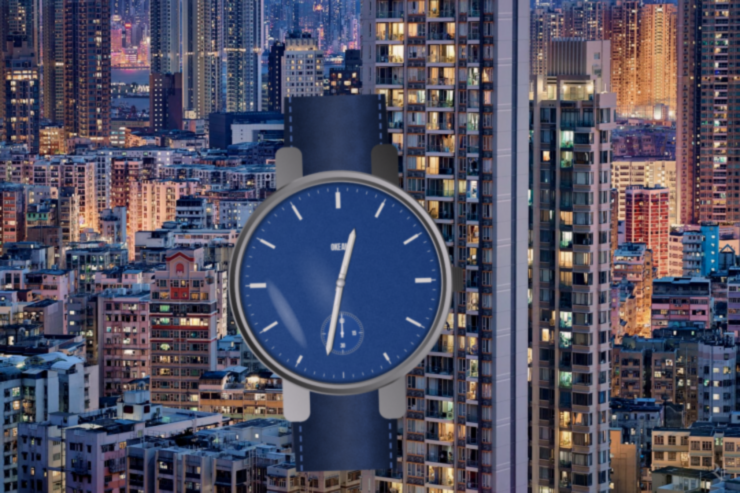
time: 12.32
